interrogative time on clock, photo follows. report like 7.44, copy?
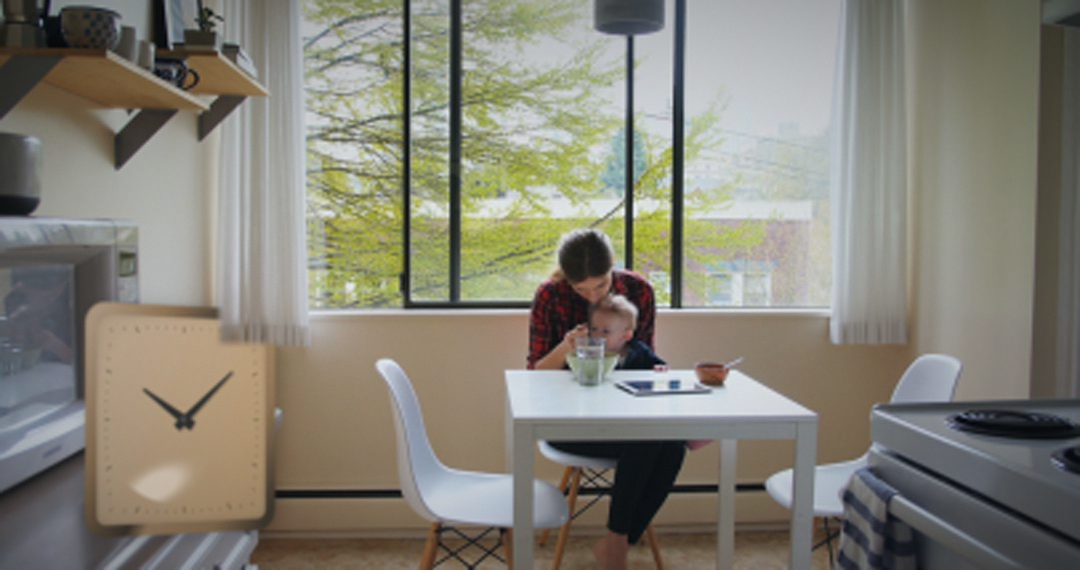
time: 10.08
